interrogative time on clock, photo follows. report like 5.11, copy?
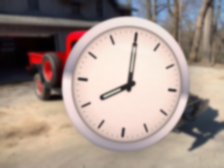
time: 8.00
